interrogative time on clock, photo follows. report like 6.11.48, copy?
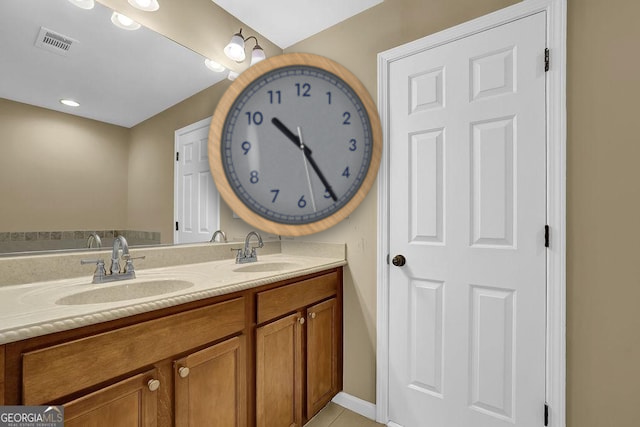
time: 10.24.28
